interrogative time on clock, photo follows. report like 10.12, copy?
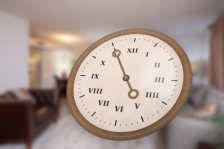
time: 4.55
